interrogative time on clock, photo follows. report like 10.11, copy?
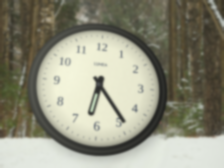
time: 6.24
